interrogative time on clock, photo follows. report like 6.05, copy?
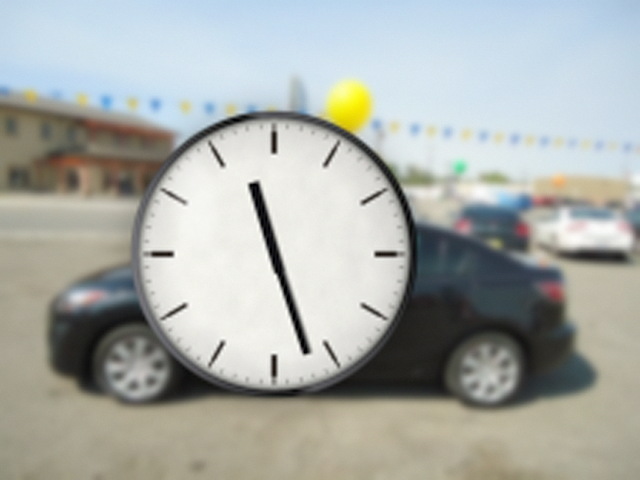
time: 11.27
